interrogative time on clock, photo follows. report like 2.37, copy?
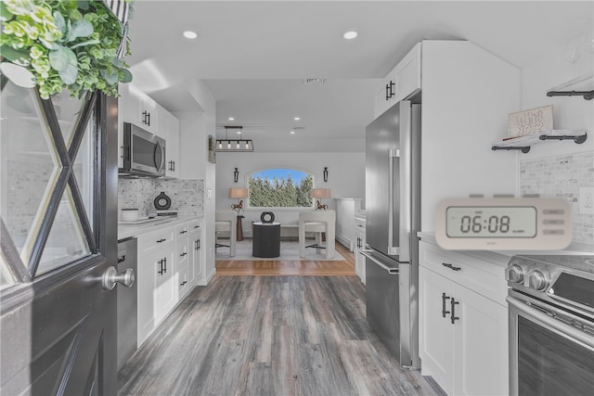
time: 6.08
